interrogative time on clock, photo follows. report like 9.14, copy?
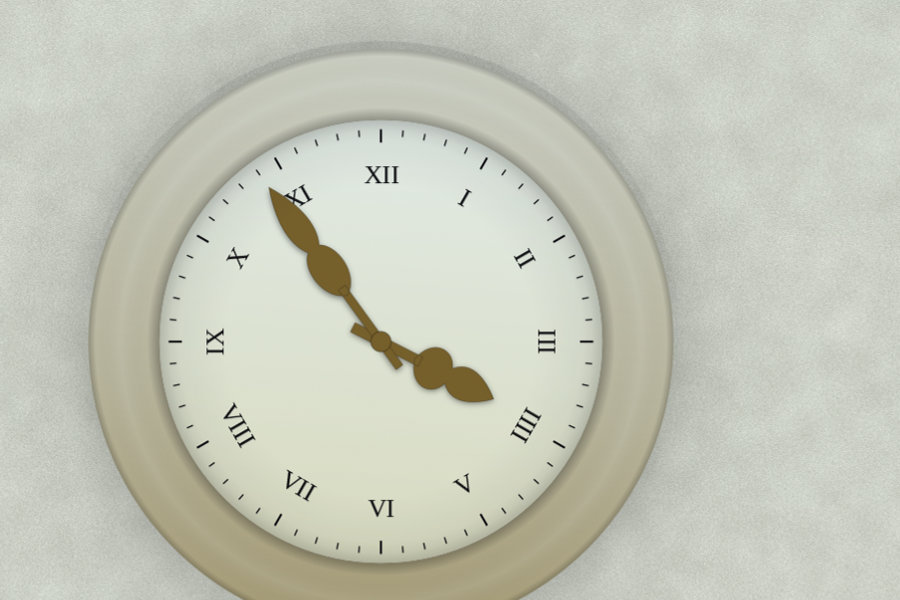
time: 3.54
